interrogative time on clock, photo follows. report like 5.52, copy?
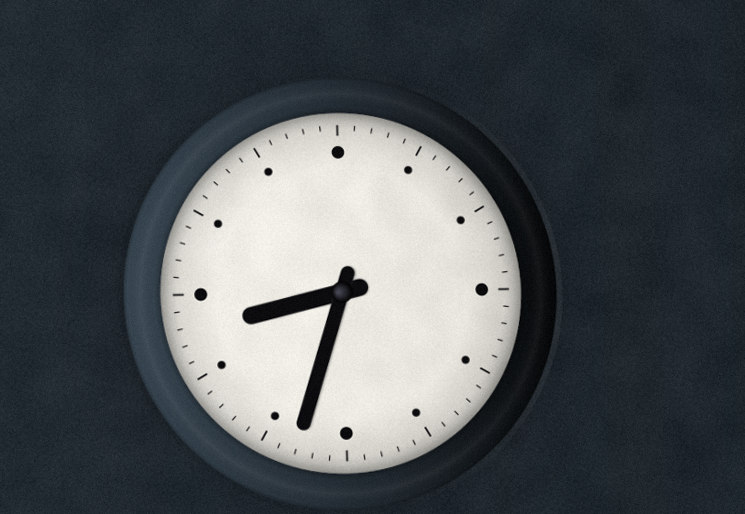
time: 8.33
